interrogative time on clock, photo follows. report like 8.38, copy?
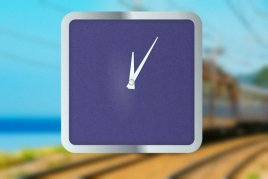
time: 12.05
